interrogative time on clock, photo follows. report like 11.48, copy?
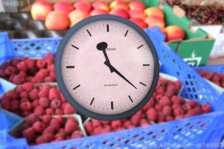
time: 11.22
